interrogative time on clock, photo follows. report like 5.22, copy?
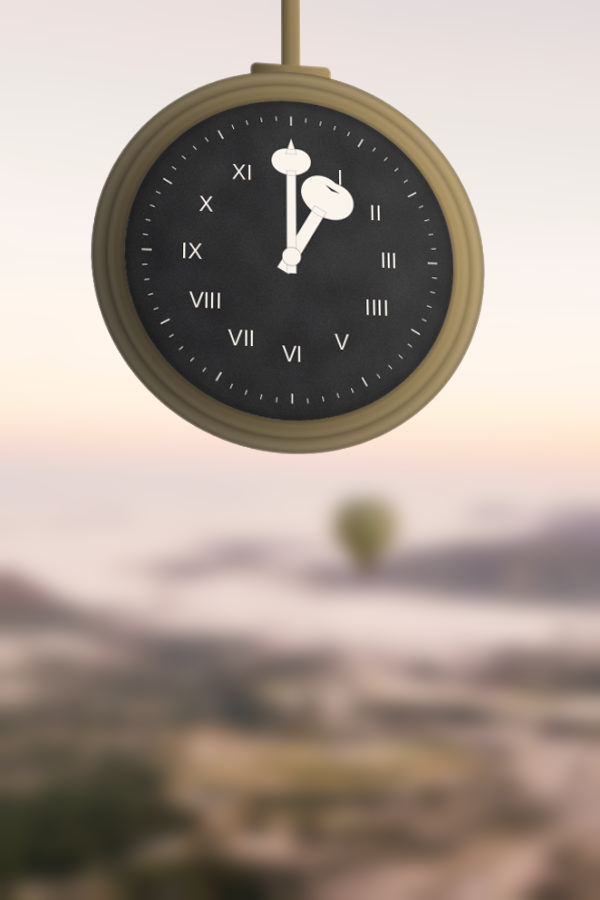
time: 1.00
